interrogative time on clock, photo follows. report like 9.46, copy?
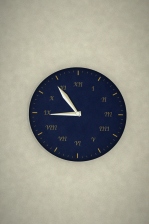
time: 8.54
